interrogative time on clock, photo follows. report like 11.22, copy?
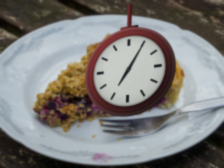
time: 7.05
